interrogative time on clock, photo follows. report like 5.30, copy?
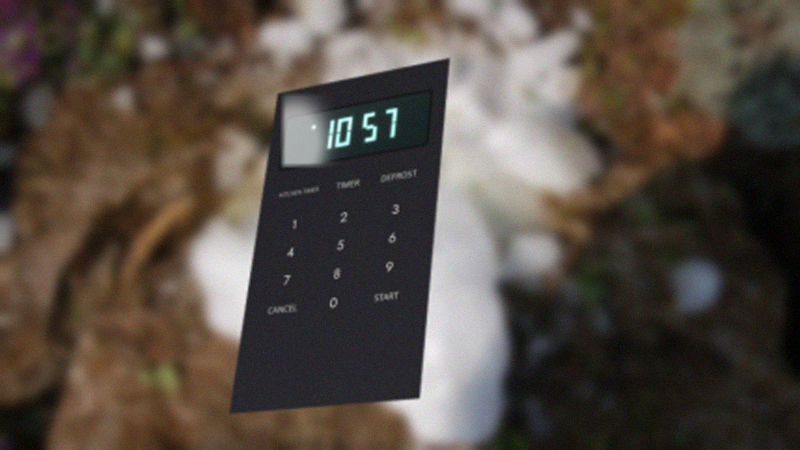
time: 10.57
